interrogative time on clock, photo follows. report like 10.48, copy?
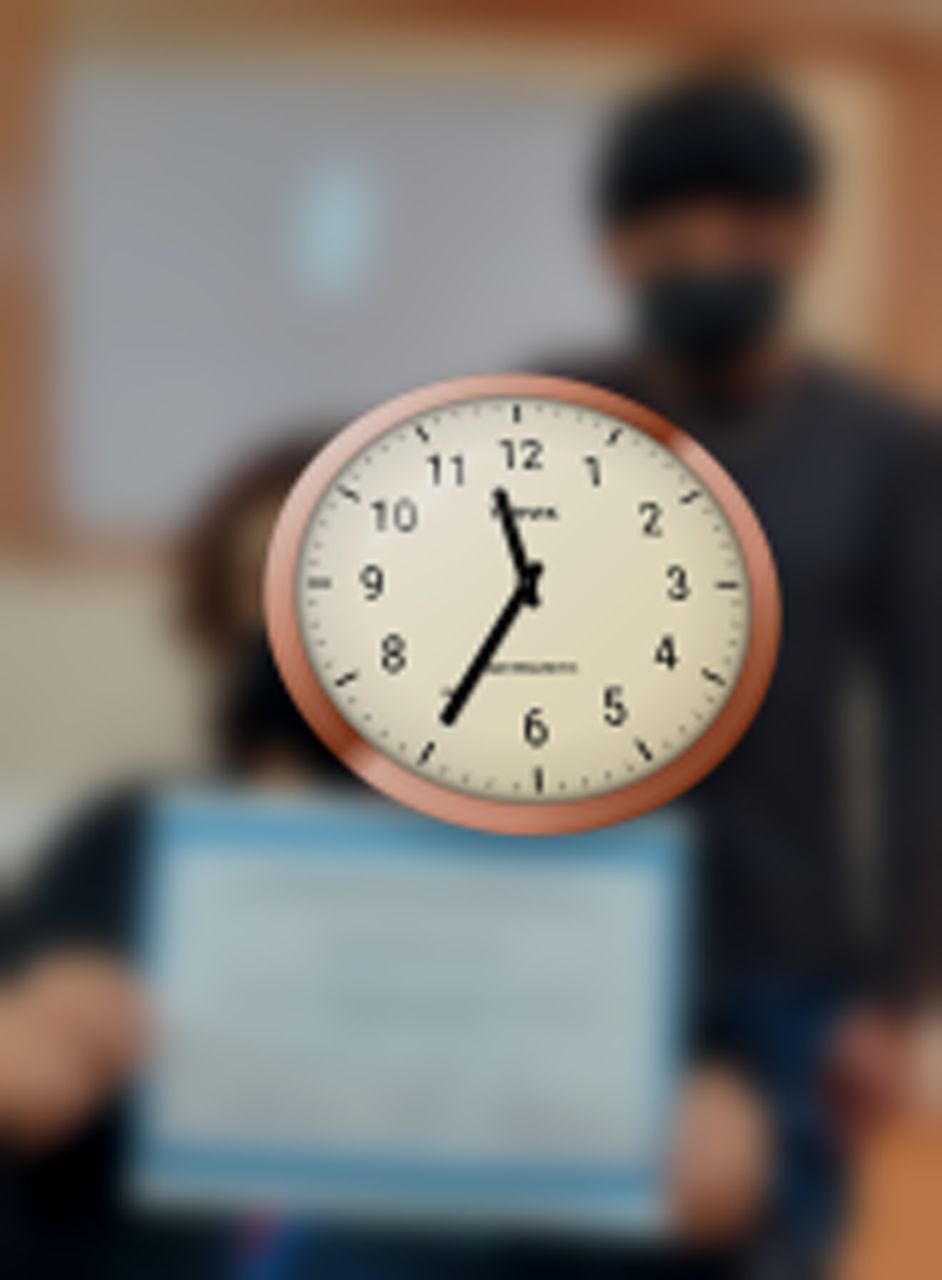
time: 11.35
